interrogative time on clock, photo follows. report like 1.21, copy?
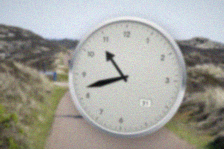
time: 10.42
